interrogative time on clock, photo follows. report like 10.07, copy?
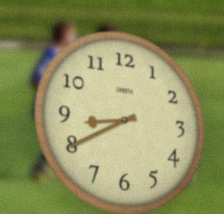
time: 8.40
